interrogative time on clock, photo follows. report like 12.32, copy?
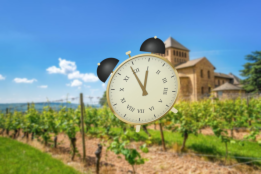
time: 12.59
